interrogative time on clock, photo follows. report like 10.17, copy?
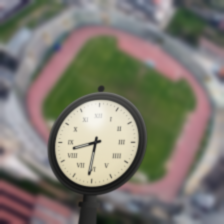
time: 8.31
